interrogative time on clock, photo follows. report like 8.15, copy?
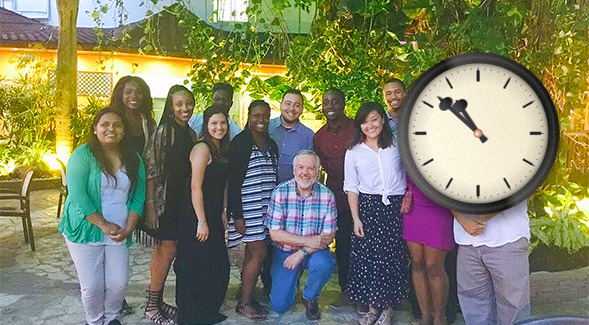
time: 10.52
